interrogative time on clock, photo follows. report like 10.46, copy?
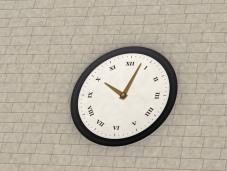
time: 10.03
